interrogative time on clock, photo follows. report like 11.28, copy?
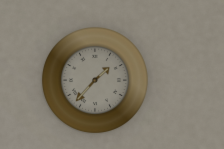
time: 1.37
